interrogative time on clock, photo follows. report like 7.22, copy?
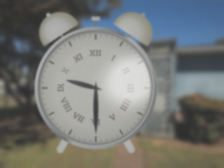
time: 9.30
